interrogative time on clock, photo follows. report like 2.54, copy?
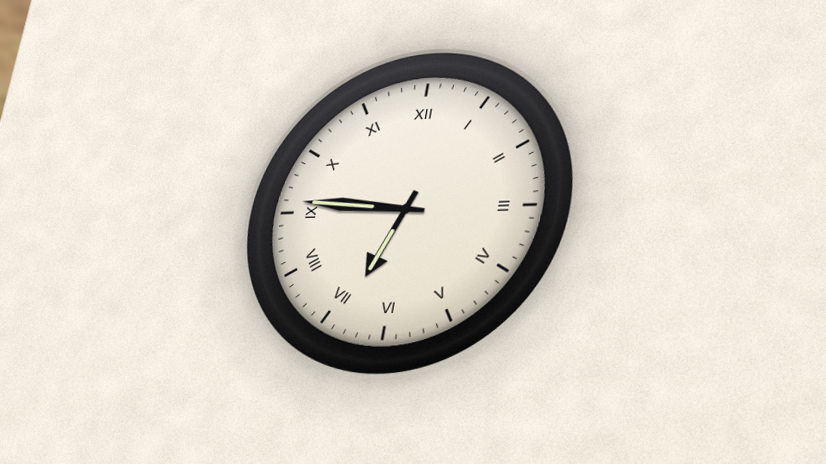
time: 6.46
